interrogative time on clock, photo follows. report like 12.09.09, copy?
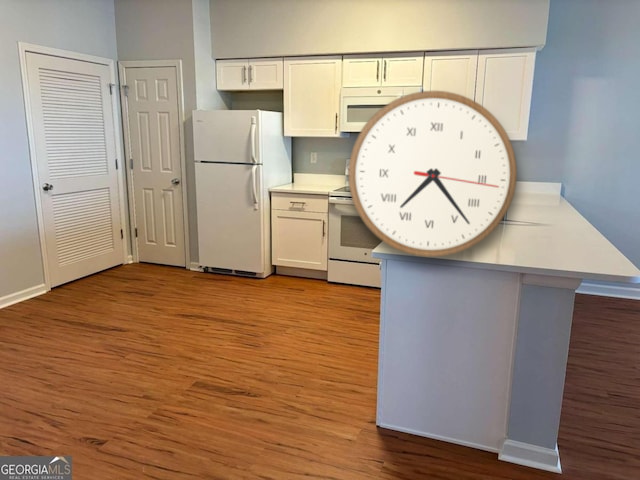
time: 7.23.16
